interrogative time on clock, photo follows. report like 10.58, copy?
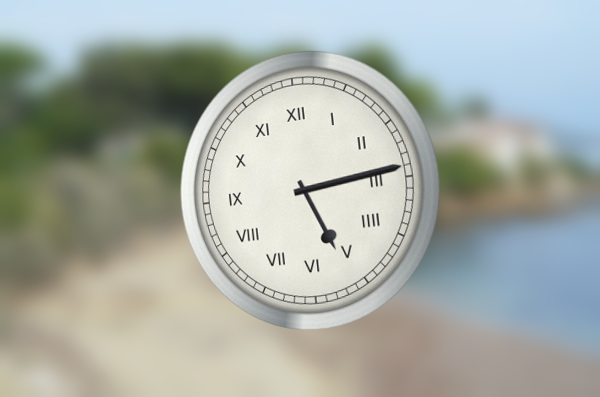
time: 5.14
